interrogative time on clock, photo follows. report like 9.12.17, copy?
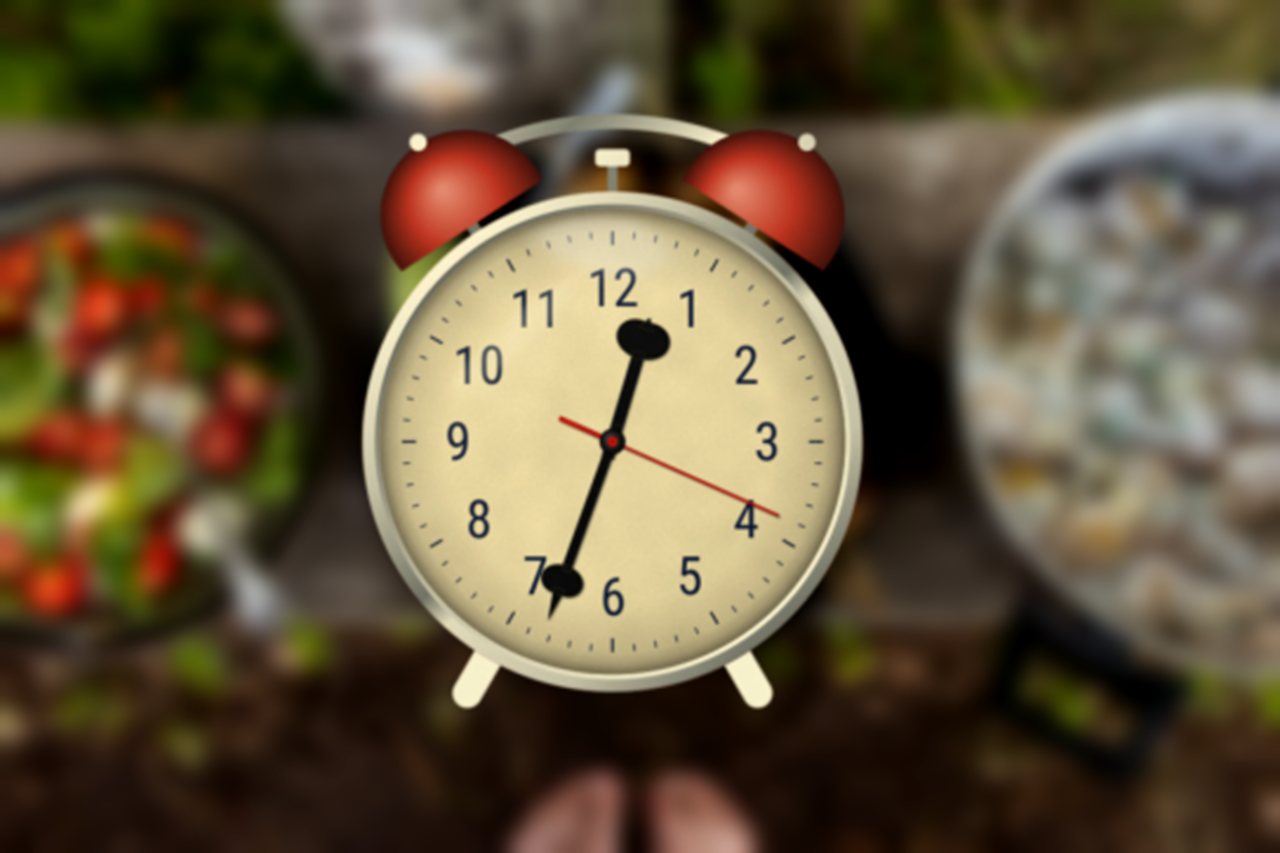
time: 12.33.19
